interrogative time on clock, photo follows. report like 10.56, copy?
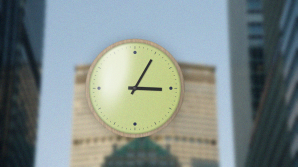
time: 3.05
